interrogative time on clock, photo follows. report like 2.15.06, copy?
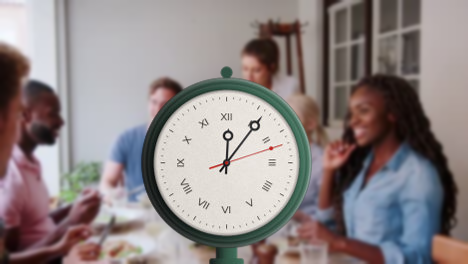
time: 12.06.12
